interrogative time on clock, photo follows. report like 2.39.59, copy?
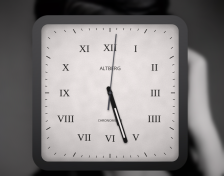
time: 5.27.01
